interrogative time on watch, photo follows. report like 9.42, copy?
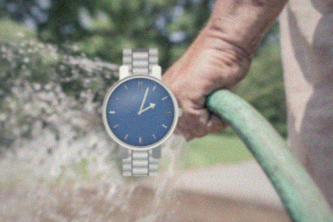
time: 2.03
